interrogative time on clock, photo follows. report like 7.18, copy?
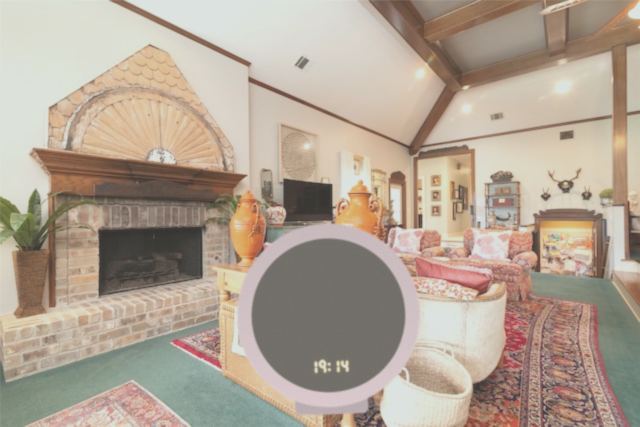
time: 19.14
